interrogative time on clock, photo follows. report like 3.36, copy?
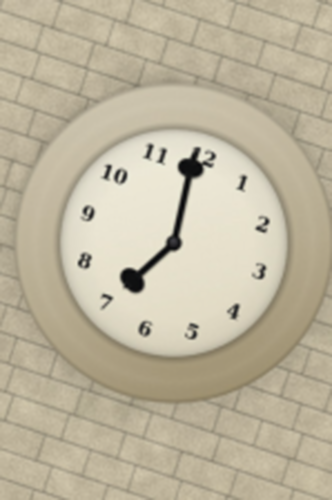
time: 6.59
